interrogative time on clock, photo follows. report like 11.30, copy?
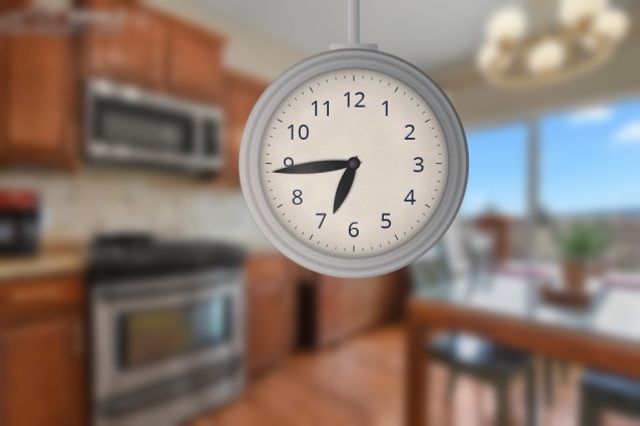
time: 6.44
